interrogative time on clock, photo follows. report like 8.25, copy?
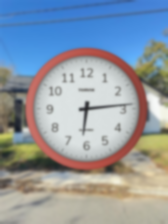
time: 6.14
